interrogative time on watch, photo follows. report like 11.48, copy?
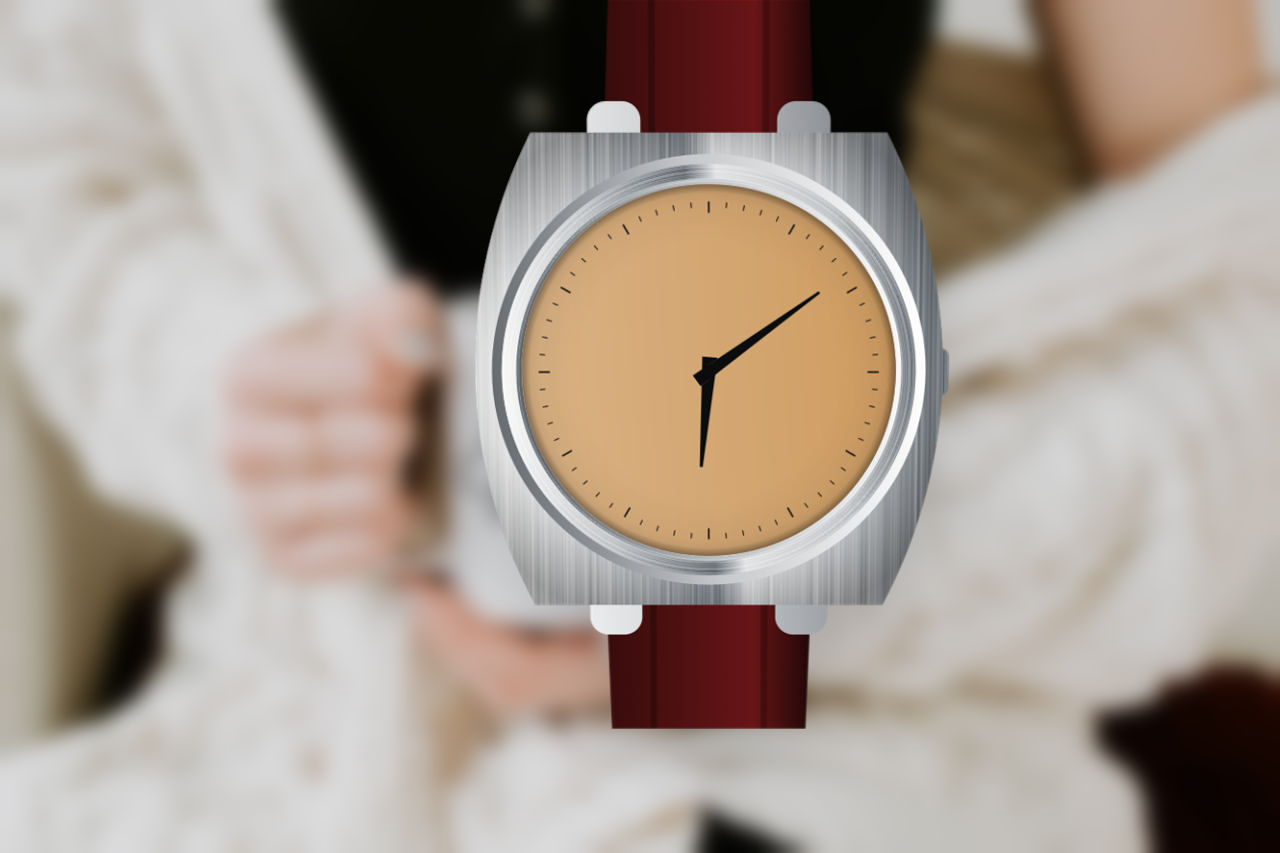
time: 6.09
